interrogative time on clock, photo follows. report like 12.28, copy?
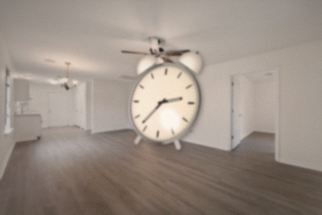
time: 2.37
